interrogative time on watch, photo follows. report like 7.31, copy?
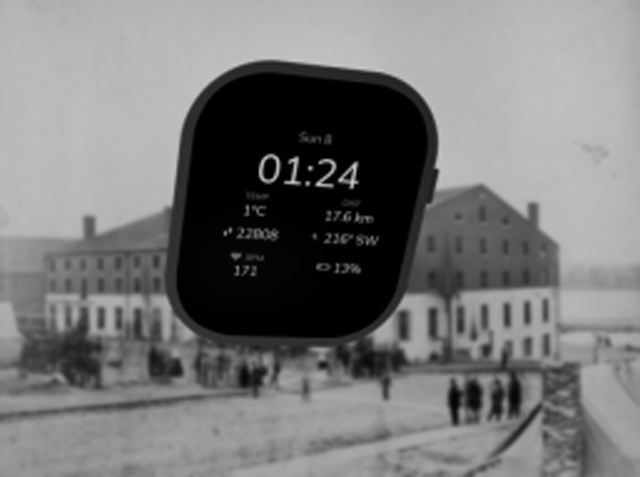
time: 1.24
